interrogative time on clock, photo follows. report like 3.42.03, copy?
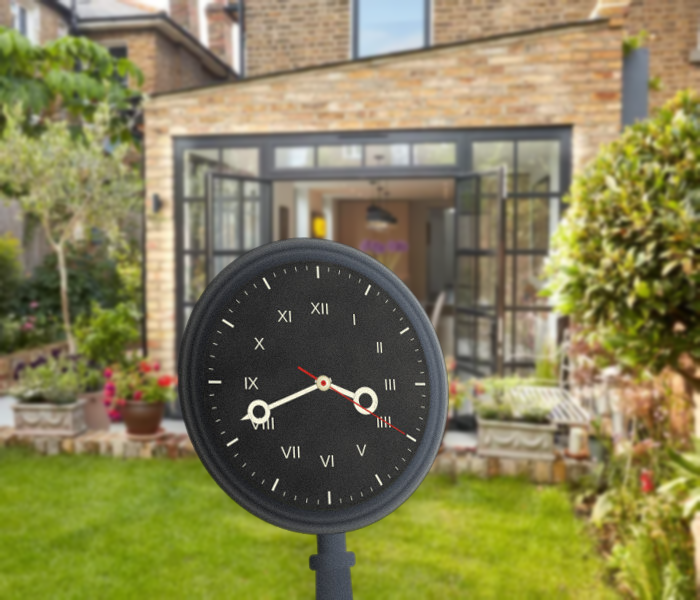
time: 3.41.20
